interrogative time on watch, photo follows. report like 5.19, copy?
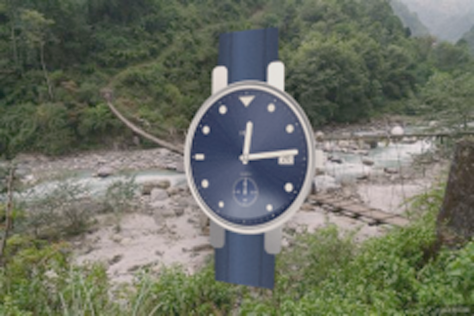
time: 12.14
